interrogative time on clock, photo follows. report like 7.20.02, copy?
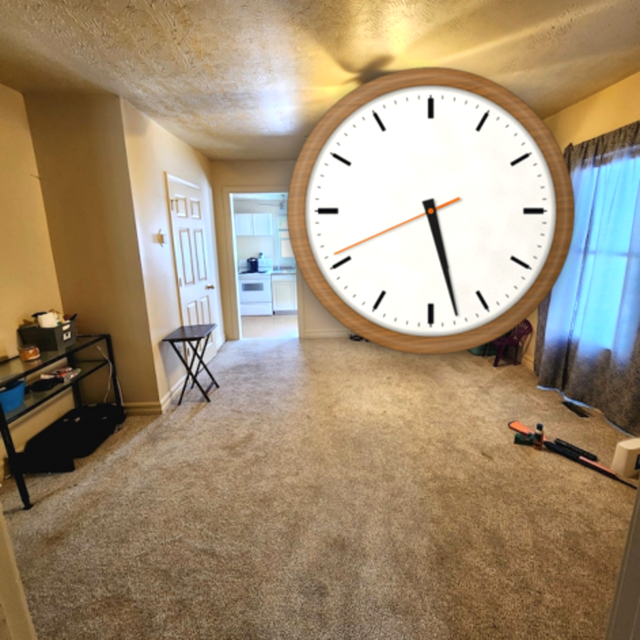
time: 5.27.41
